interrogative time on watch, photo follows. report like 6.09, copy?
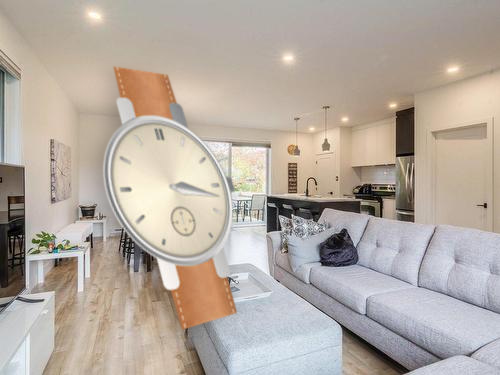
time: 3.17
